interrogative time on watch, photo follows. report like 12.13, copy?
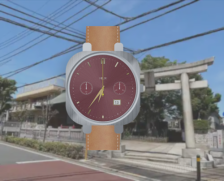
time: 6.36
